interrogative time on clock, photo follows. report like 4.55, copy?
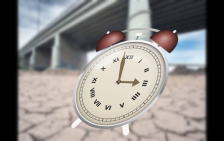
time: 2.58
